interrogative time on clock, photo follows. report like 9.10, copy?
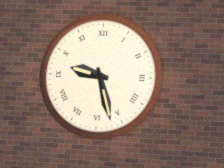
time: 9.27
